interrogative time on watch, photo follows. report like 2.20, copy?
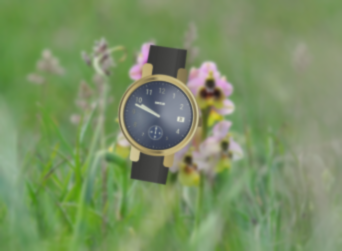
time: 9.48
